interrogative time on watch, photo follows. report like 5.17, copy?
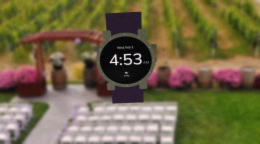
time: 4.53
